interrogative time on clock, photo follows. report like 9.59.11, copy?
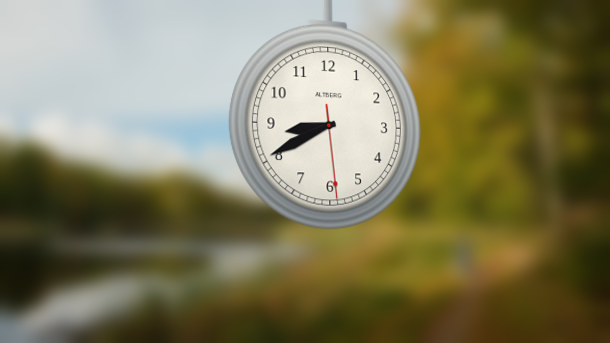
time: 8.40.29
